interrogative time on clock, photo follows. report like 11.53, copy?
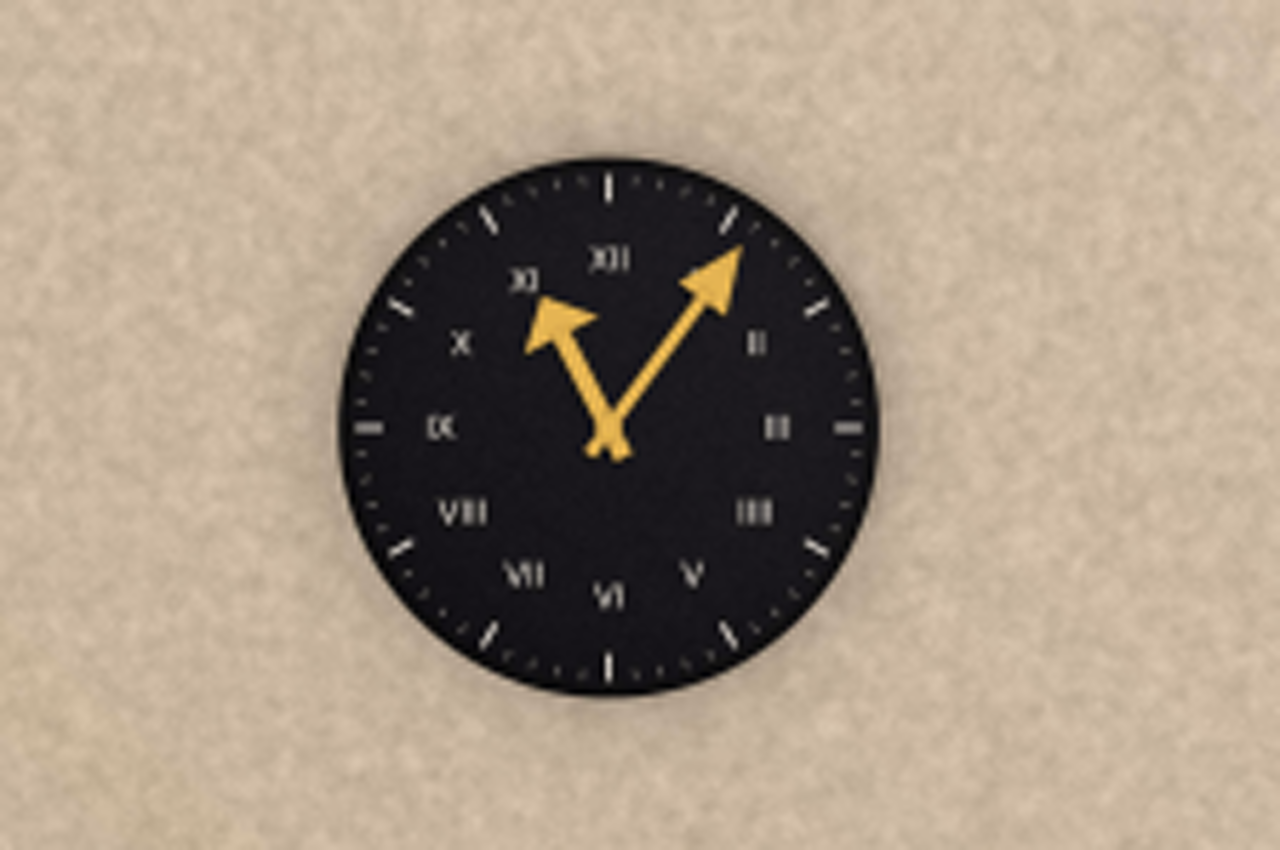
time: 11.06
